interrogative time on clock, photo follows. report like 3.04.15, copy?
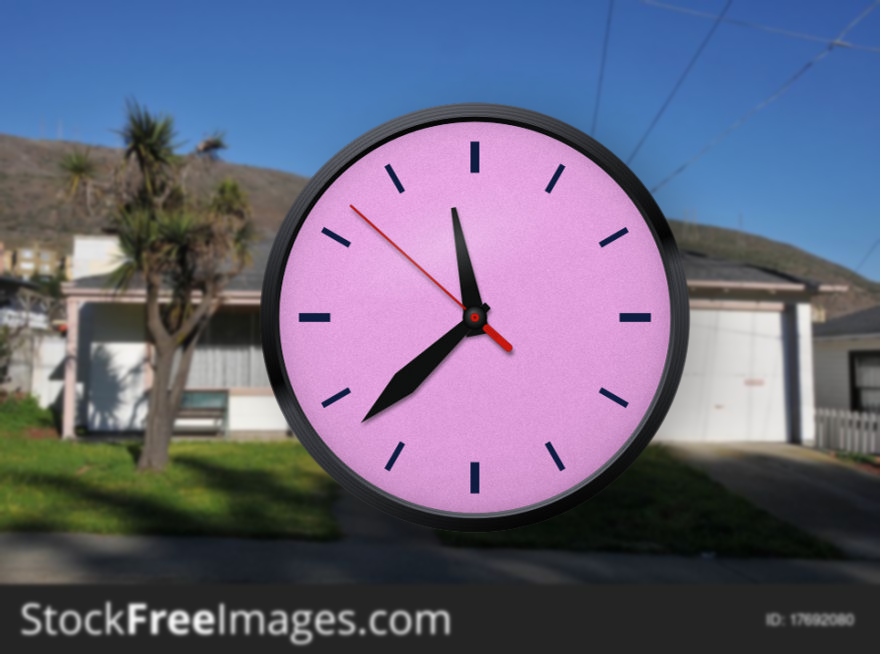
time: 11.37.52
